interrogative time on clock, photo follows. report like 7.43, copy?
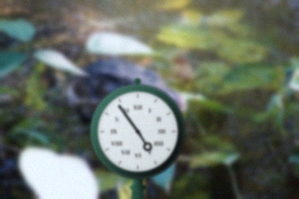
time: 4.54
